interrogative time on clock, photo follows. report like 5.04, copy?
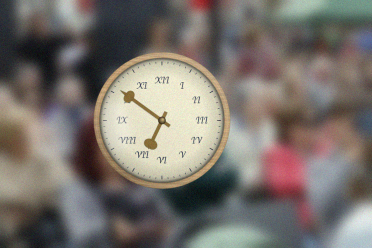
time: 6.51
